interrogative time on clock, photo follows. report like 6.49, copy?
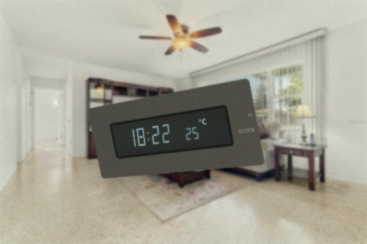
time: 18.22
